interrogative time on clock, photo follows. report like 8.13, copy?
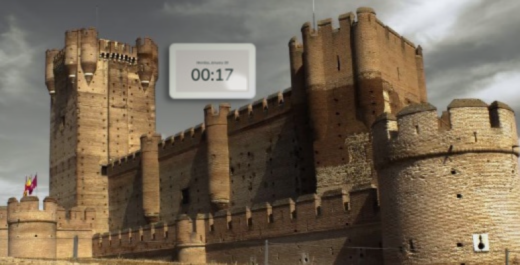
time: 0.17
